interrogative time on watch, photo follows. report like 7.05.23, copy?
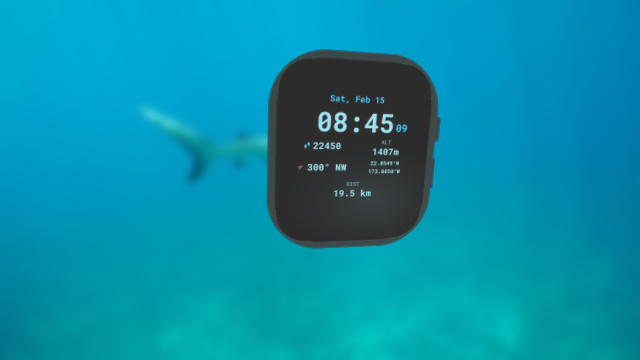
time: 8.45.09
